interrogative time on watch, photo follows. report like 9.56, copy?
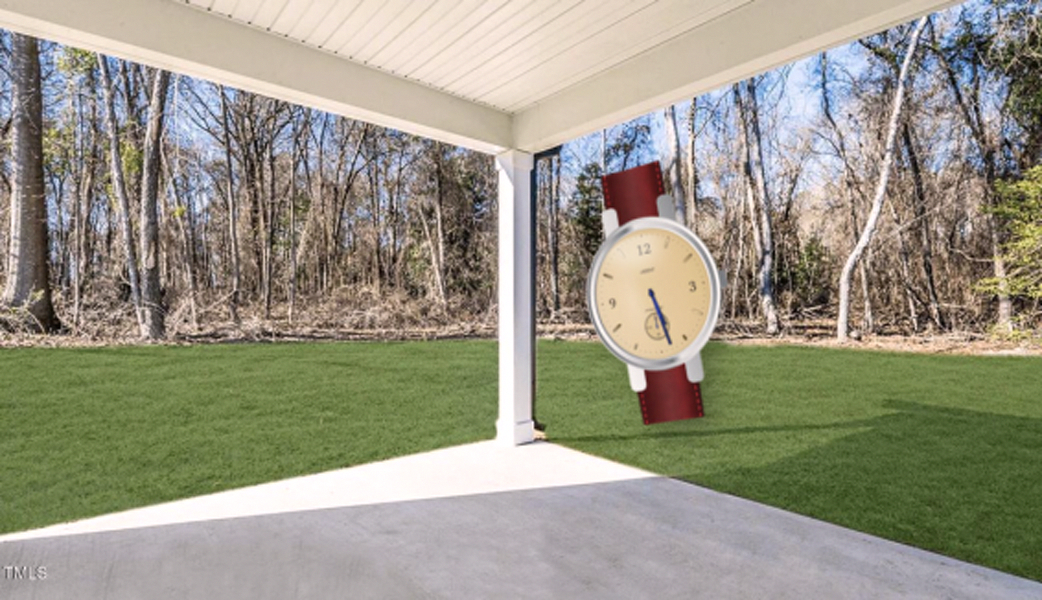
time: 5.28
